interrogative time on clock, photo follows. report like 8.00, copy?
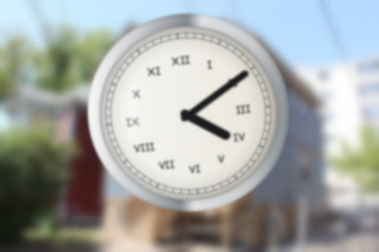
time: 4.10
